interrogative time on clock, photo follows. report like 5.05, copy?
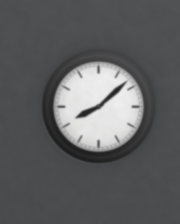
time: 8.08
